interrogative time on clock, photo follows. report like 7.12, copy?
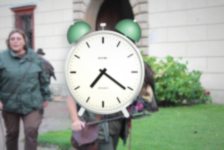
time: 7.21
